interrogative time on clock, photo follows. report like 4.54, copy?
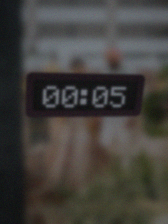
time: 0.05
